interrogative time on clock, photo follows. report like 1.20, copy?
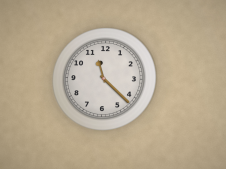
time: 11.22
